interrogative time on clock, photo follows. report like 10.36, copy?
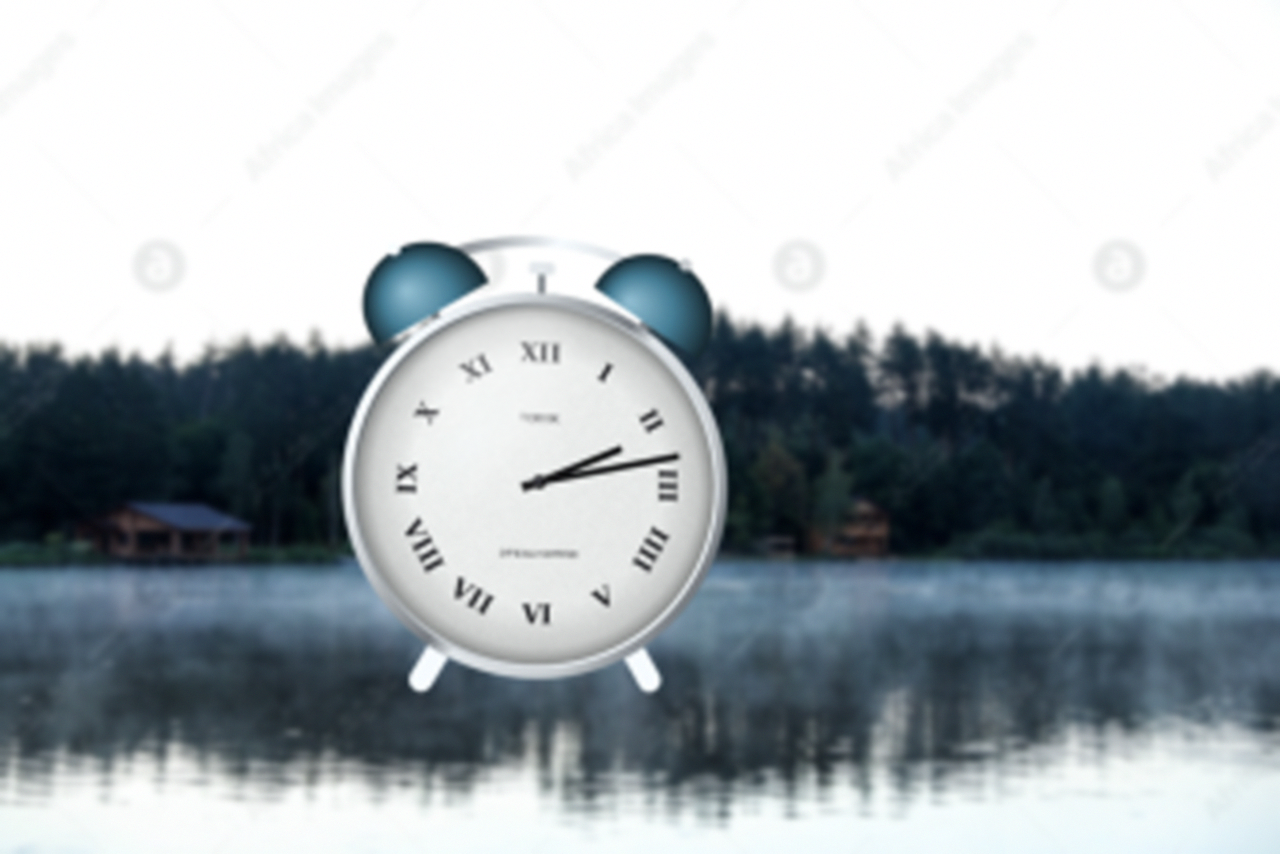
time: 2.13
